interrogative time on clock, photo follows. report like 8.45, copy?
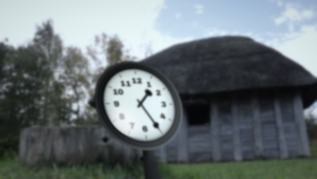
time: 1.25
